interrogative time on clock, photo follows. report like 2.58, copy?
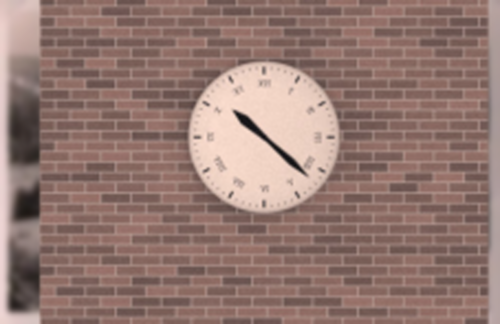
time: 10.22
